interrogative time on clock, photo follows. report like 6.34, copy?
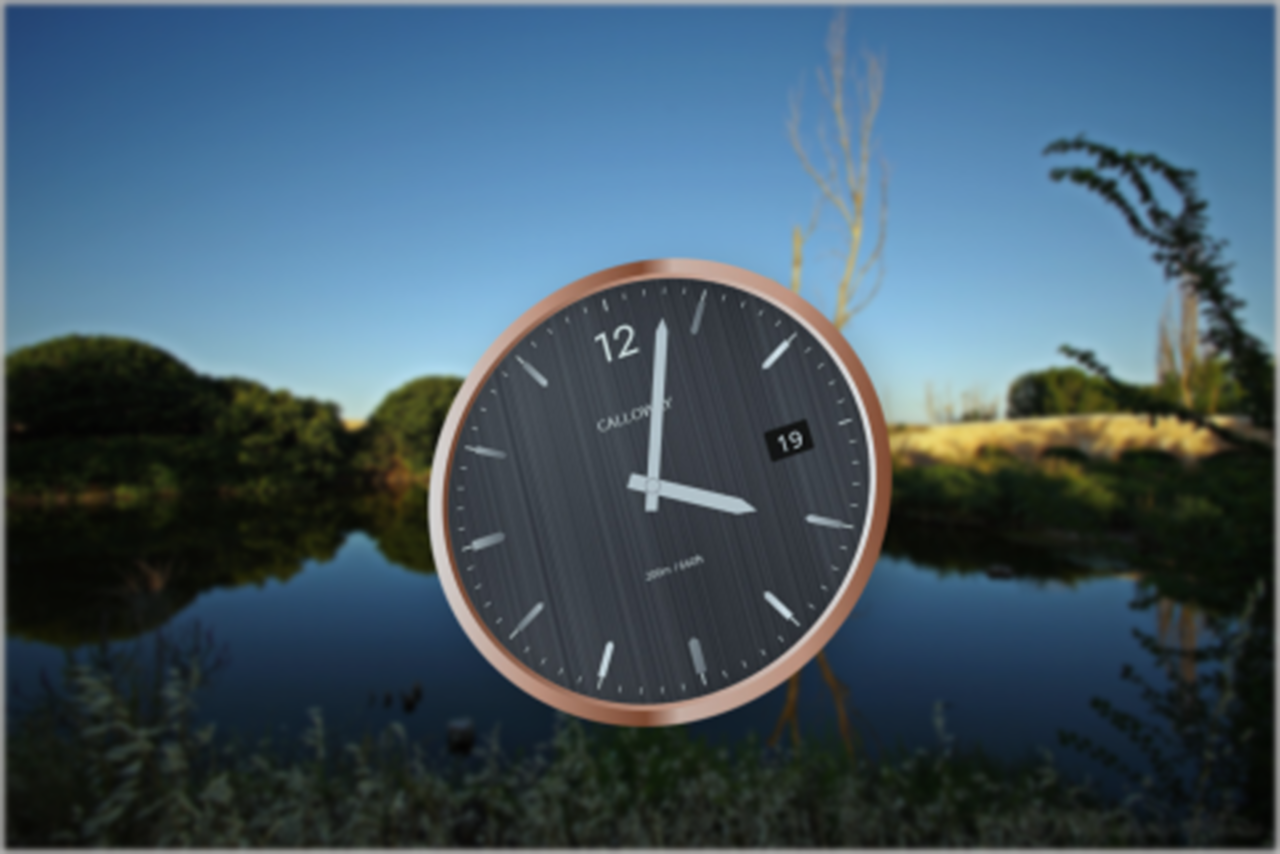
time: 4.03
